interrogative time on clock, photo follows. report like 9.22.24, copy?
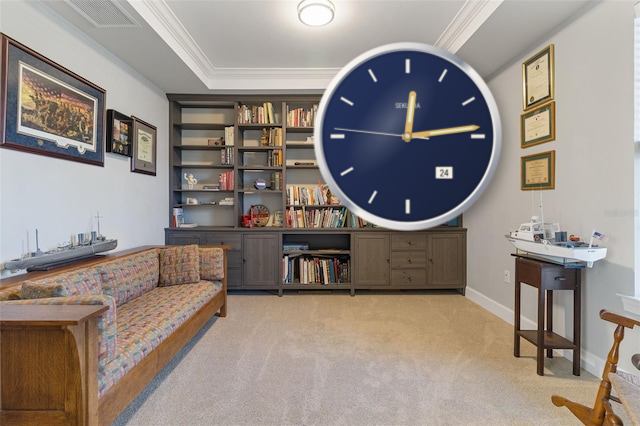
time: 12.13.46
